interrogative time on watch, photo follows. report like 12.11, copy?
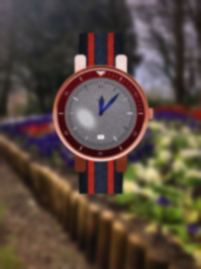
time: 12.07
